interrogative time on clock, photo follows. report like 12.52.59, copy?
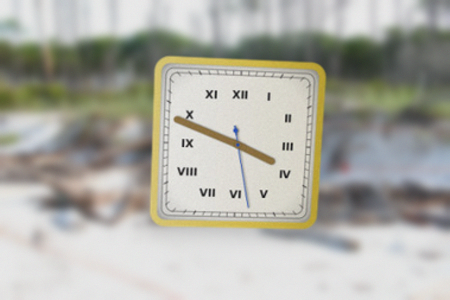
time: 3.48.28
